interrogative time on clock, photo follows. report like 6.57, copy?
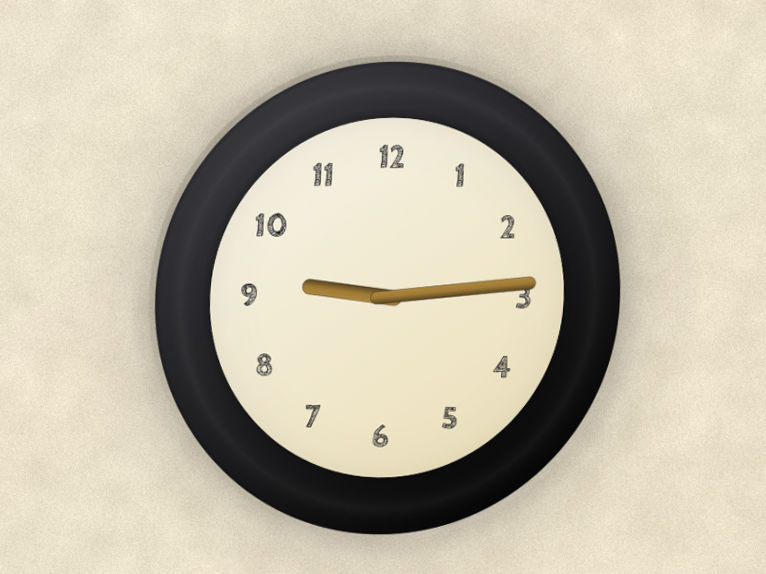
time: 9.14
